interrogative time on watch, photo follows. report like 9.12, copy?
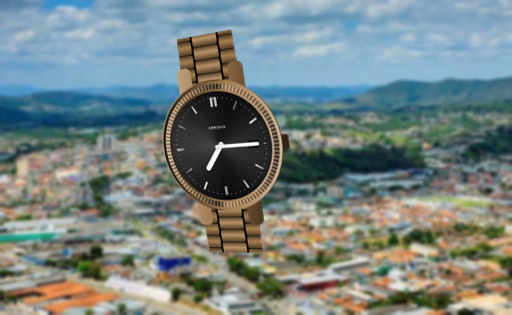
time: 7.15
